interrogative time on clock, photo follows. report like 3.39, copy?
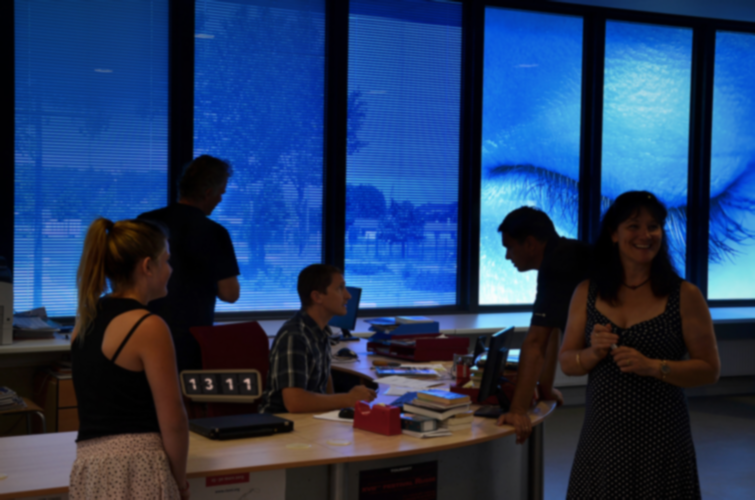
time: 13.11
